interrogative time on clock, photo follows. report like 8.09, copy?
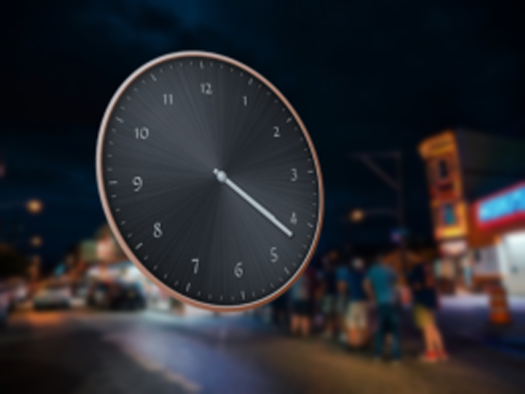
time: 4.22
